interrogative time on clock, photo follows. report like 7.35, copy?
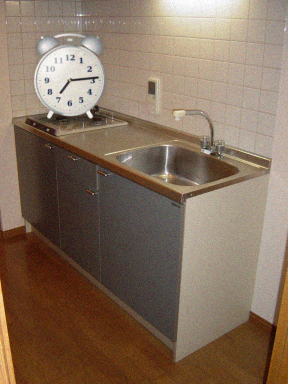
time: 7.14
